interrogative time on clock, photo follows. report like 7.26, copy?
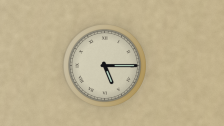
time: 5.15
